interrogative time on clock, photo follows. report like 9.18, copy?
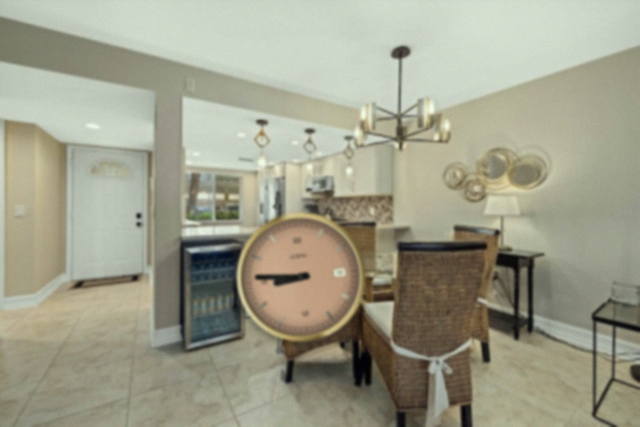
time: 8.46
